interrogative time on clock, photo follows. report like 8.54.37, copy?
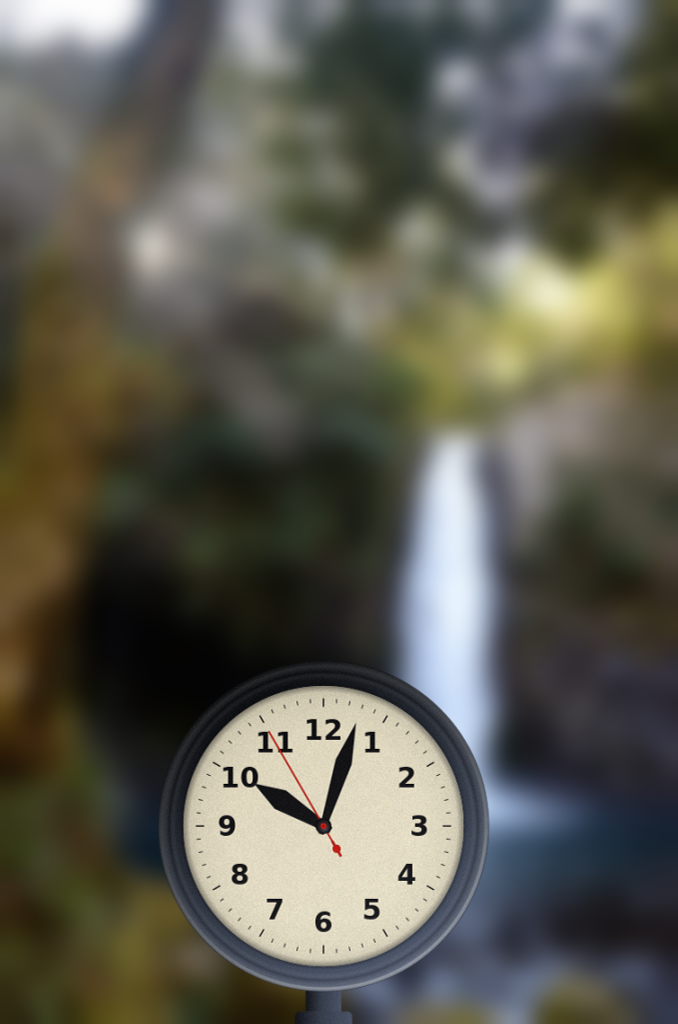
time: 10.02.55
